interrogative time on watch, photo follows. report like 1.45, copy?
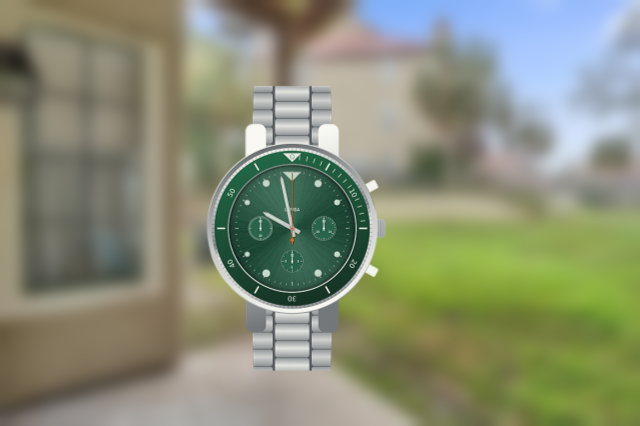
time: 9.58
